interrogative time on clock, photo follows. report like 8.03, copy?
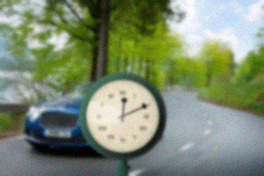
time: 12.11
